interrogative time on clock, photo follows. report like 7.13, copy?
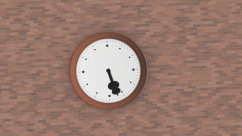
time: 5.27
